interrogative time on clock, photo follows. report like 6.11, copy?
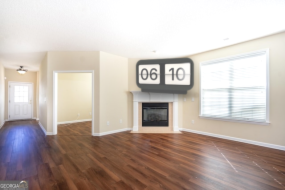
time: 6.10
